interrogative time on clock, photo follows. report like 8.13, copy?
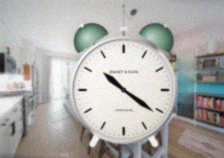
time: 10.21
